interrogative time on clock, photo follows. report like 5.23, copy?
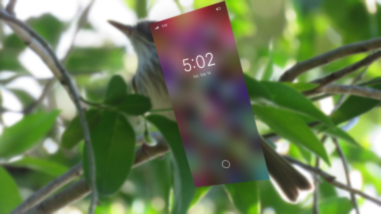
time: 5.02
